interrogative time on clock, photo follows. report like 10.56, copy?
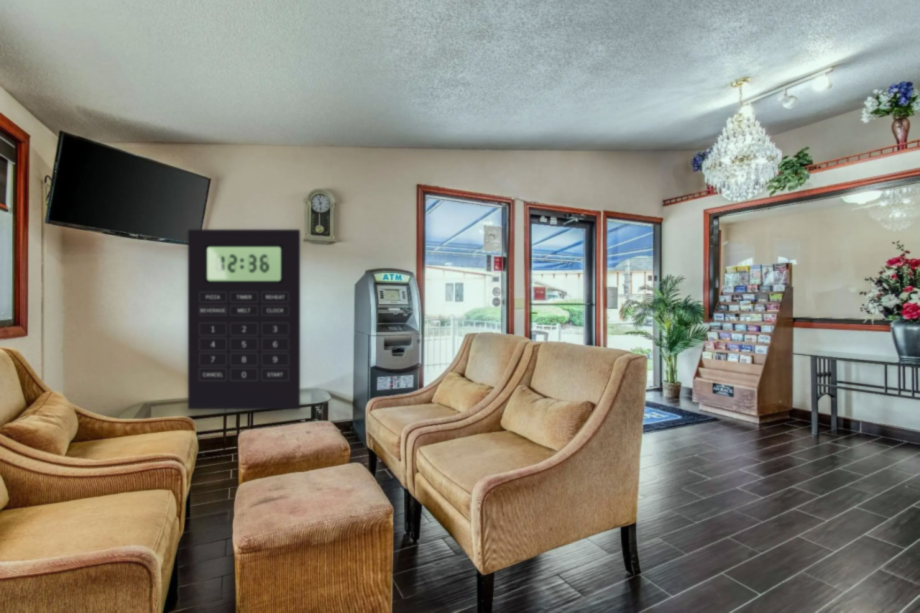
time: 12.36
